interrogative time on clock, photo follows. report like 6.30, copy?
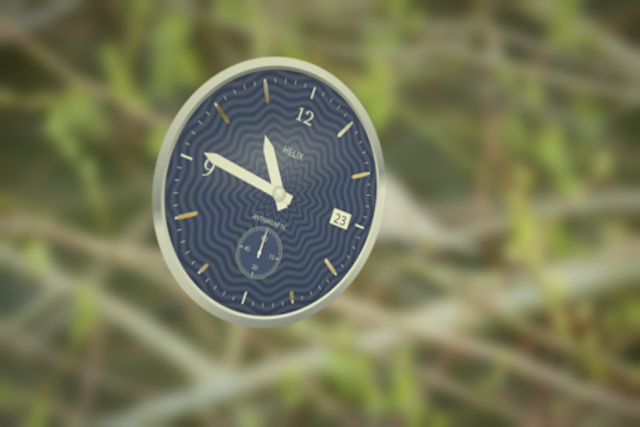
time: 10.46
